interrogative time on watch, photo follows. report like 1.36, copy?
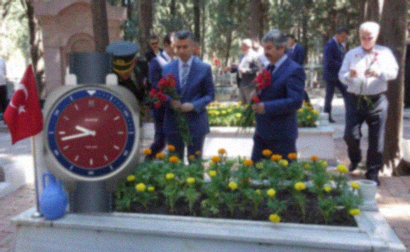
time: 9.43
